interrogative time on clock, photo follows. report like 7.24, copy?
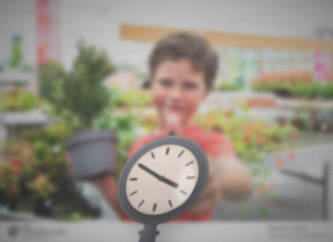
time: 3.50
